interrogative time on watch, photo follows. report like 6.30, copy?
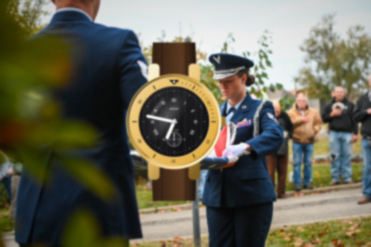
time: 6.47
